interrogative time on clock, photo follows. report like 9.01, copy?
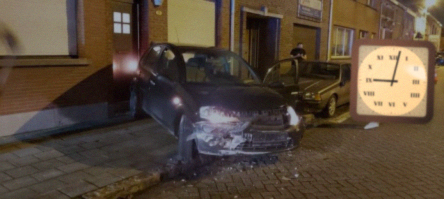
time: 9.02
